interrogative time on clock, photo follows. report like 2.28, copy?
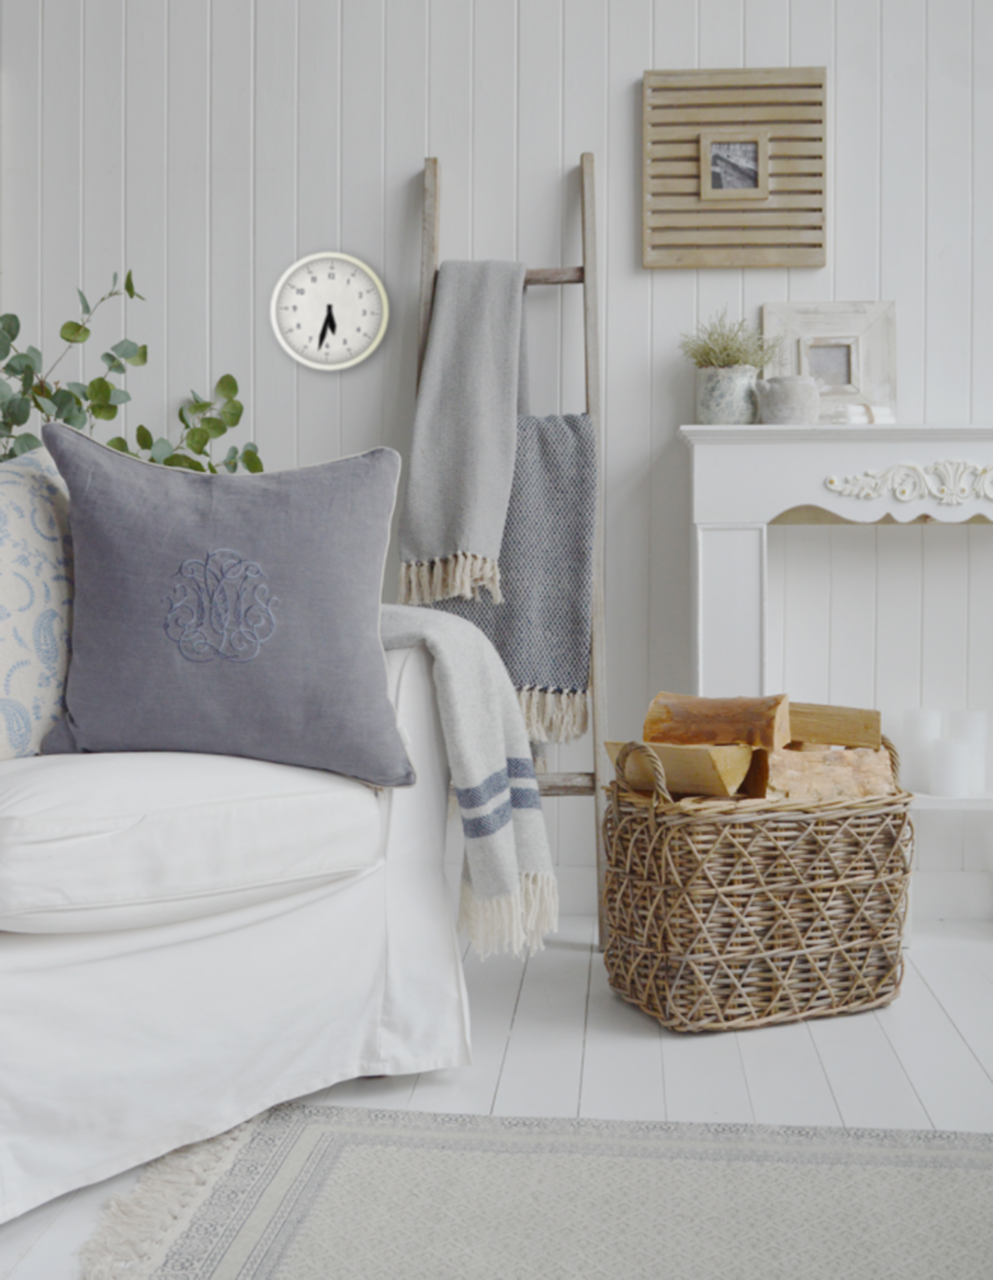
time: 5.32
